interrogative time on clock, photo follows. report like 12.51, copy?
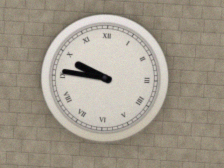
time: 9.46
